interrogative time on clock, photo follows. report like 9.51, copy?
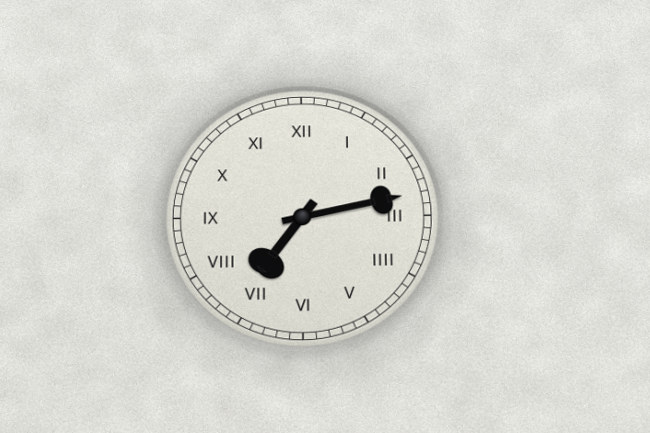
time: 7.13
